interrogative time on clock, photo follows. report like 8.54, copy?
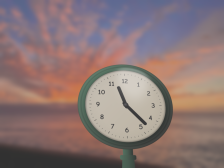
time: 11.23
